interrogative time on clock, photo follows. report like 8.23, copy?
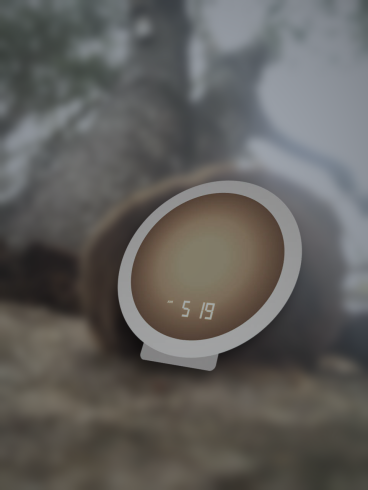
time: 5.19
